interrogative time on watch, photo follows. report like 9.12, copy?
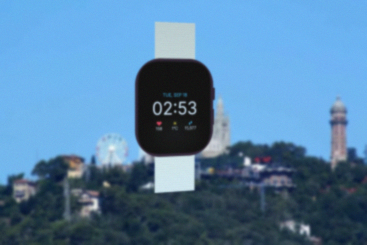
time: 2.53
